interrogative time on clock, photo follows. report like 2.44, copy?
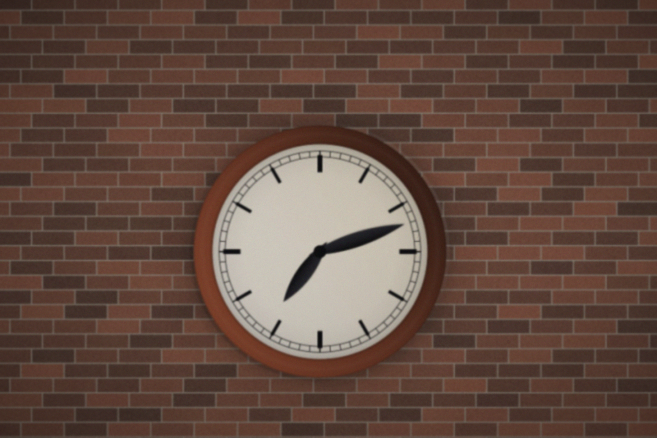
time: 7.12
